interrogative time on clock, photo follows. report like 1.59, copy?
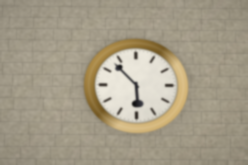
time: 5.53
